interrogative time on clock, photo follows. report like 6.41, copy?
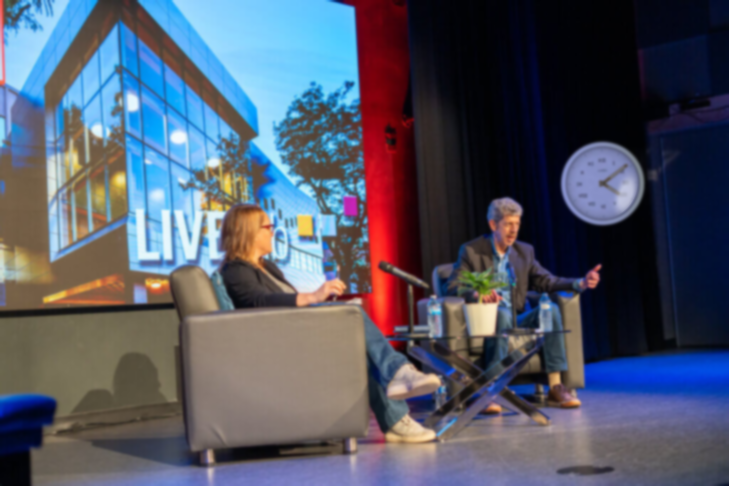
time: 4.09
